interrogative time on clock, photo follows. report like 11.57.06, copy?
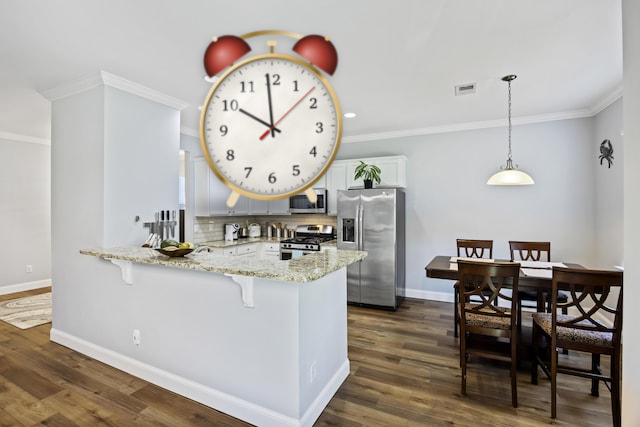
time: 9.59.08
